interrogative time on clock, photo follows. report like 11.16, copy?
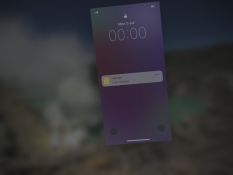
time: 0.00
